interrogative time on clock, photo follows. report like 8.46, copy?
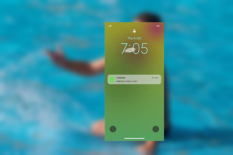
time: 7.05
